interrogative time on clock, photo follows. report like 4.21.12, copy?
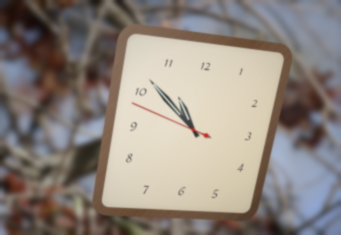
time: 10.51.48
